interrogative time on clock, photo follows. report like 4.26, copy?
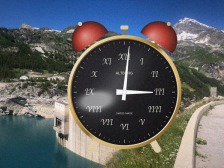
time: 3.01
